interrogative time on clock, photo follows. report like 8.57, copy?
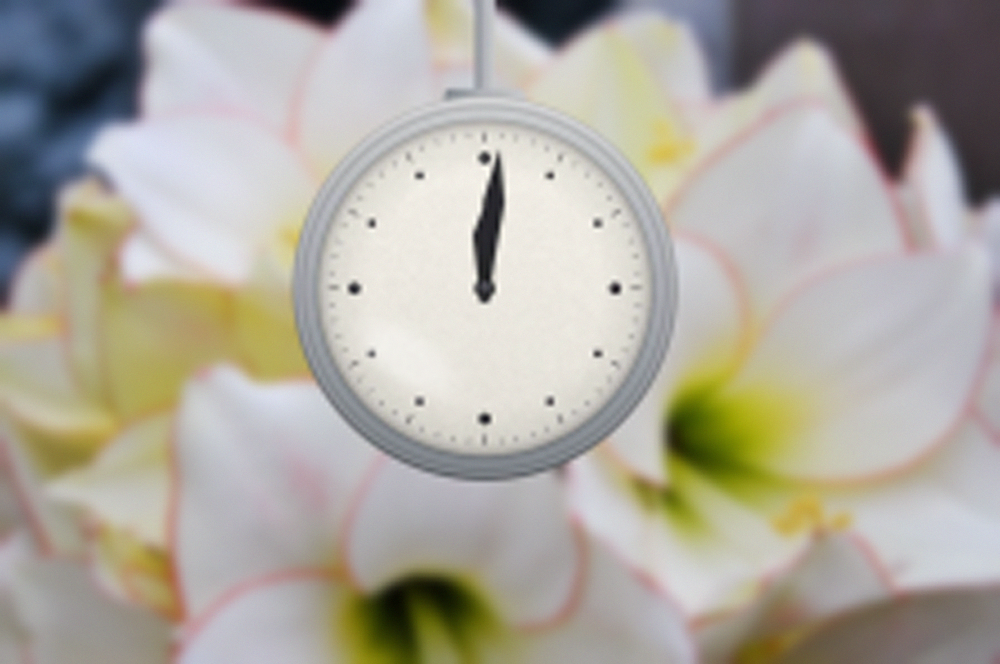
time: 12.01
